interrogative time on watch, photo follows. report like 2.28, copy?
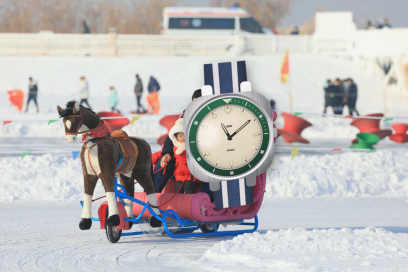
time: 11.09
